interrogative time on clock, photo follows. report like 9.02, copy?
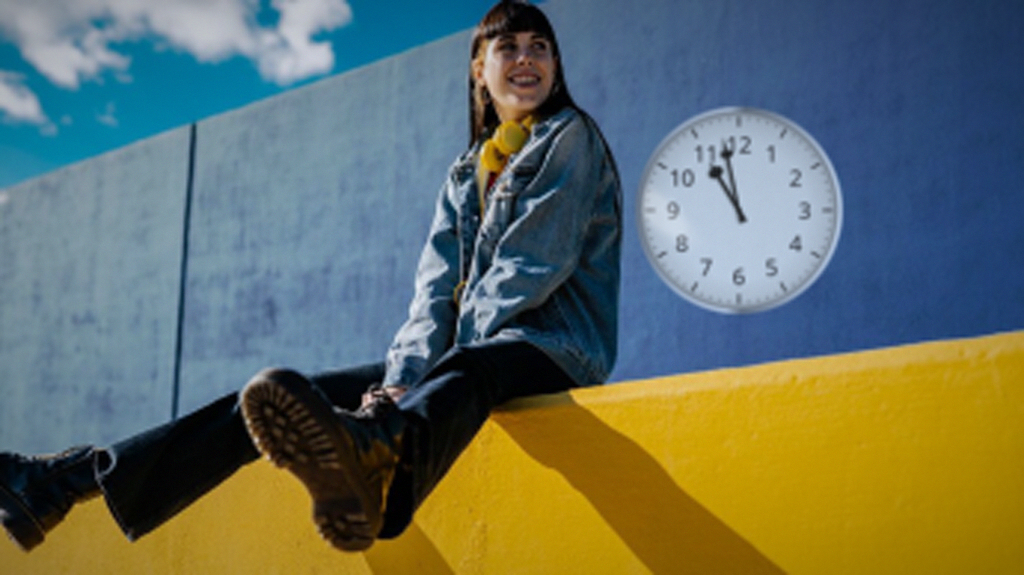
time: 10.58
